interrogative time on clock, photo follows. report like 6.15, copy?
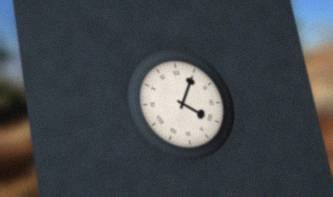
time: 4.05
